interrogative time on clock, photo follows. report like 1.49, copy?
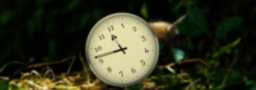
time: 11.47
